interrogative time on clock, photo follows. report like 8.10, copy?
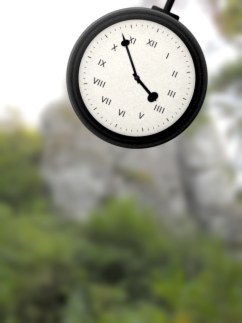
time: 3.53
